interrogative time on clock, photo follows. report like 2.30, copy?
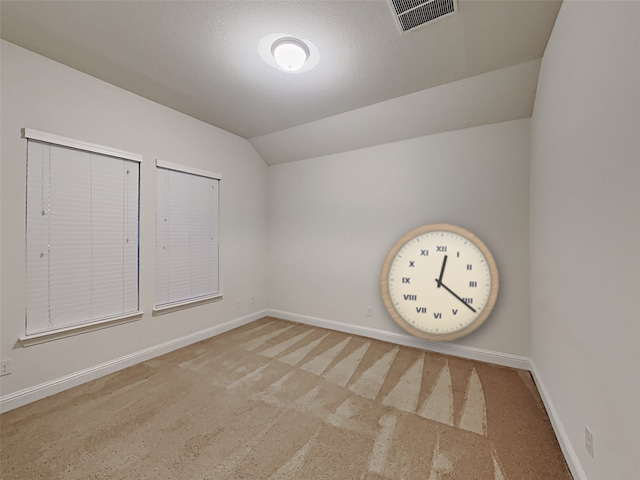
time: 12.21
